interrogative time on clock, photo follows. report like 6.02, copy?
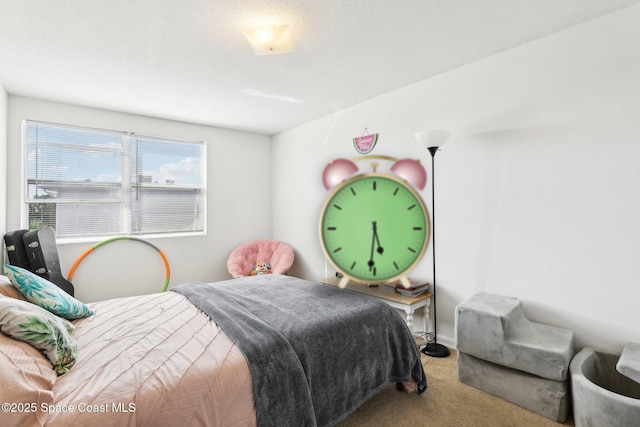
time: 5.31
